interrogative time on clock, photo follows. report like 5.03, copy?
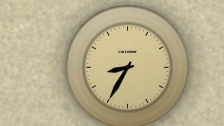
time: 8.35
